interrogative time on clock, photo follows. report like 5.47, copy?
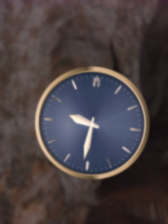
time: 9.31
